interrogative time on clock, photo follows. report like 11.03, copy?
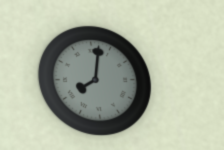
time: 8.02
